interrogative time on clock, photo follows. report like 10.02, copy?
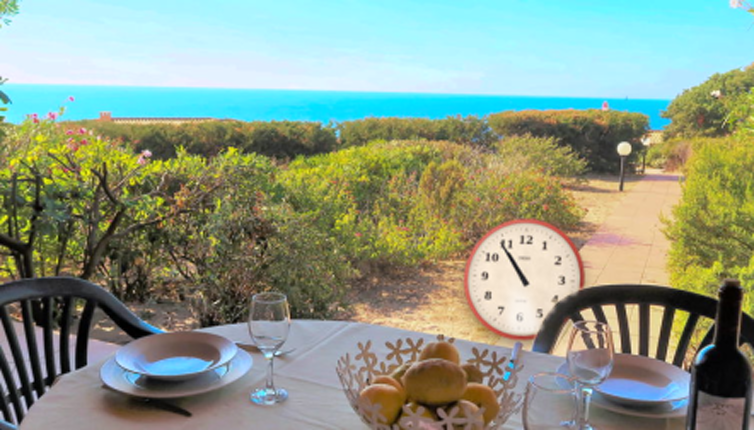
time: 10.54
